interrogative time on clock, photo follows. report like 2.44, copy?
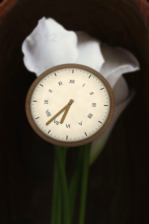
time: 6.37
